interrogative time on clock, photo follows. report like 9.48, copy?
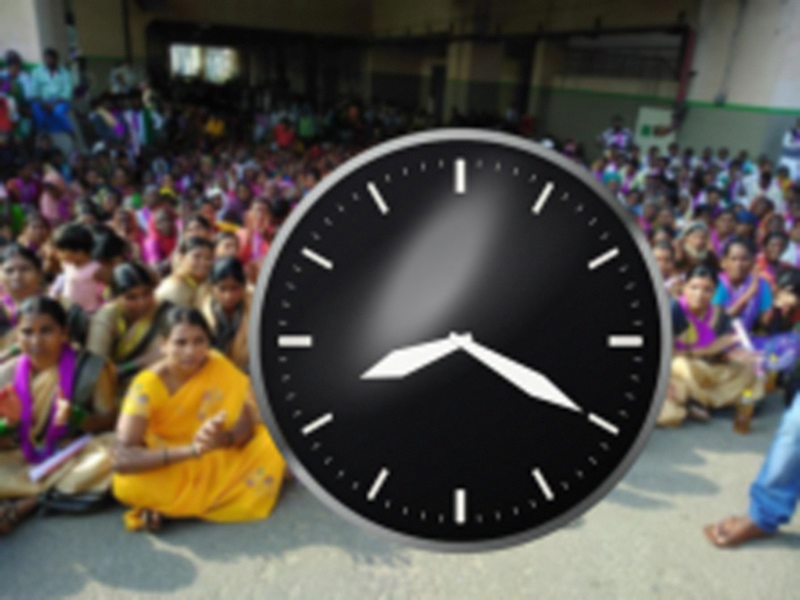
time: 8.20
